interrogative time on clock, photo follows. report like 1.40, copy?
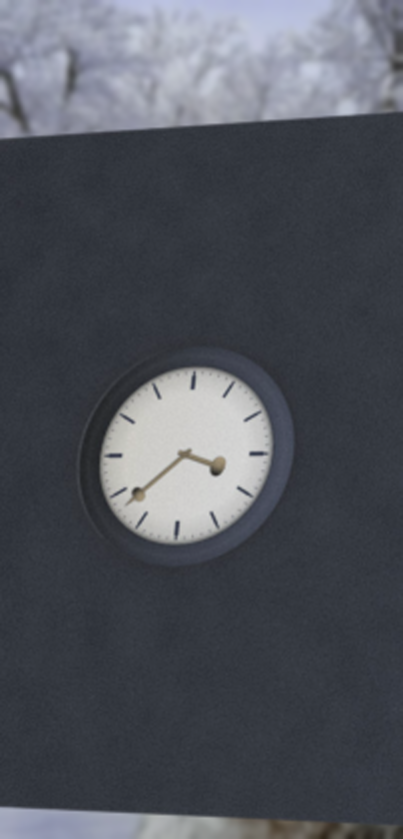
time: 3.38
